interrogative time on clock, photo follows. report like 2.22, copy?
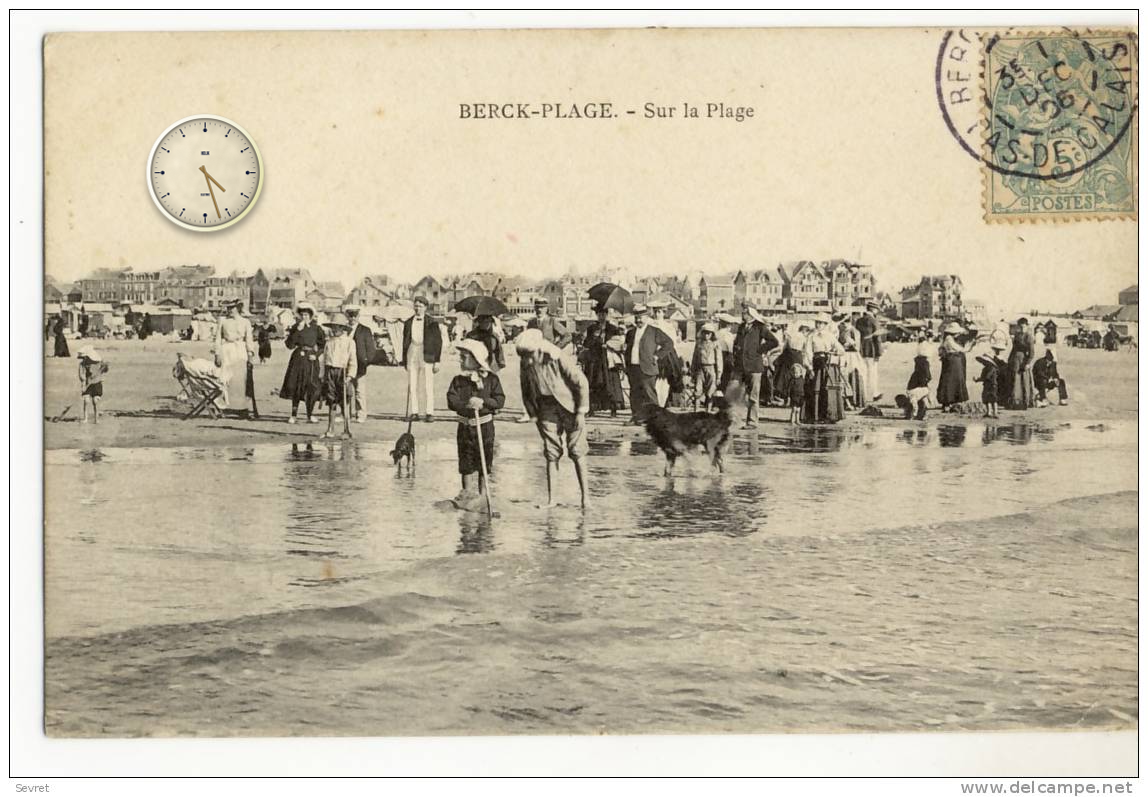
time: 4.27
